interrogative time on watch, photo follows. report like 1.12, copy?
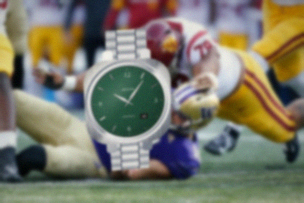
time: 10.06
